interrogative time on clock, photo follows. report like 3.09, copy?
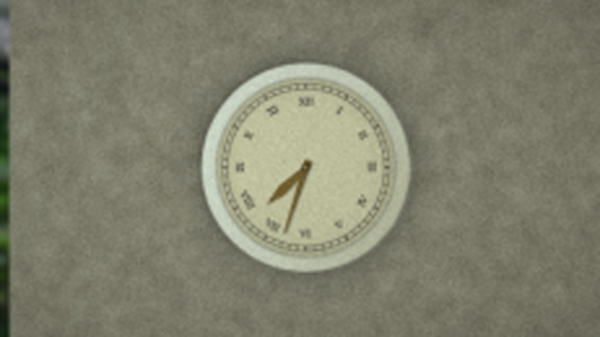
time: 7.33
